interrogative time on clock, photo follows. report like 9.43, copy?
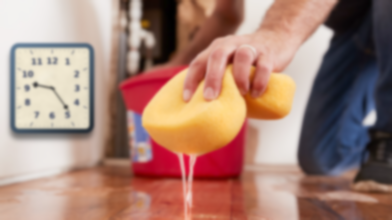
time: 9.24
